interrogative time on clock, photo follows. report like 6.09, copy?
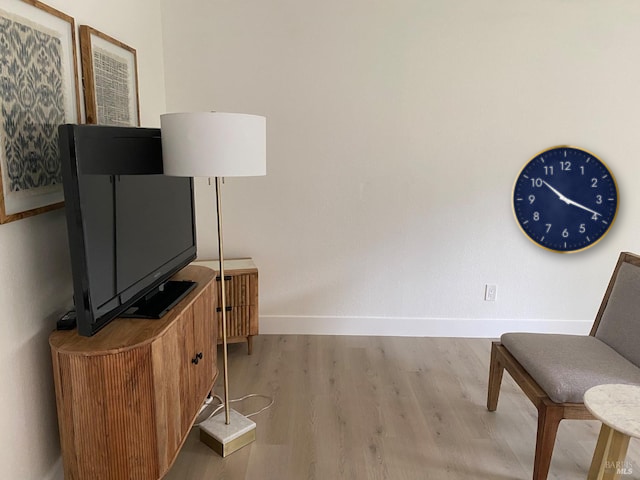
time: 10.19
